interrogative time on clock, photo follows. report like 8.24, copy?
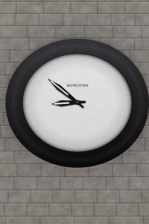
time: 8.52
